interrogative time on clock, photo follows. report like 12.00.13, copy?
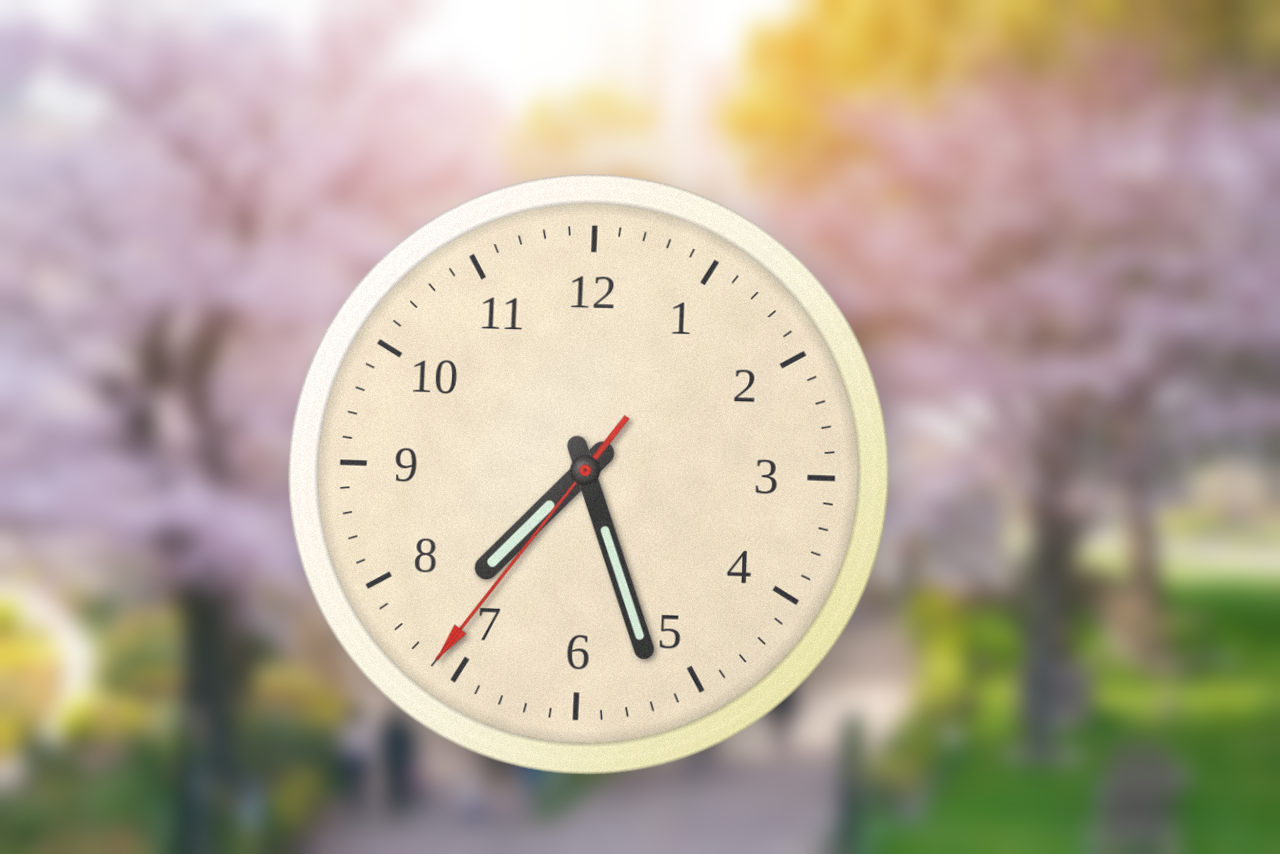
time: 7.26.36
